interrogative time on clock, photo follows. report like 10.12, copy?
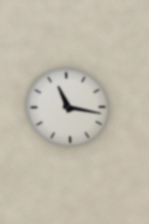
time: 11.17
